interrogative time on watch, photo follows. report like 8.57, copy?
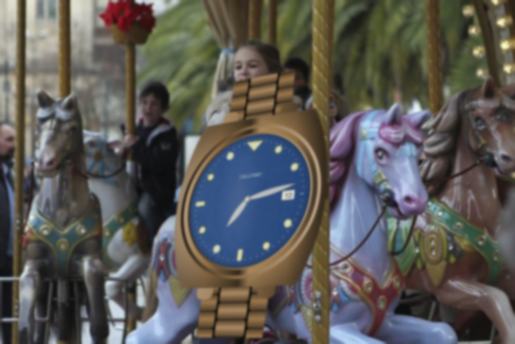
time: 7.13
